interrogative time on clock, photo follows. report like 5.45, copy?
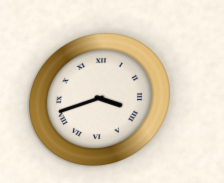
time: 3.42
